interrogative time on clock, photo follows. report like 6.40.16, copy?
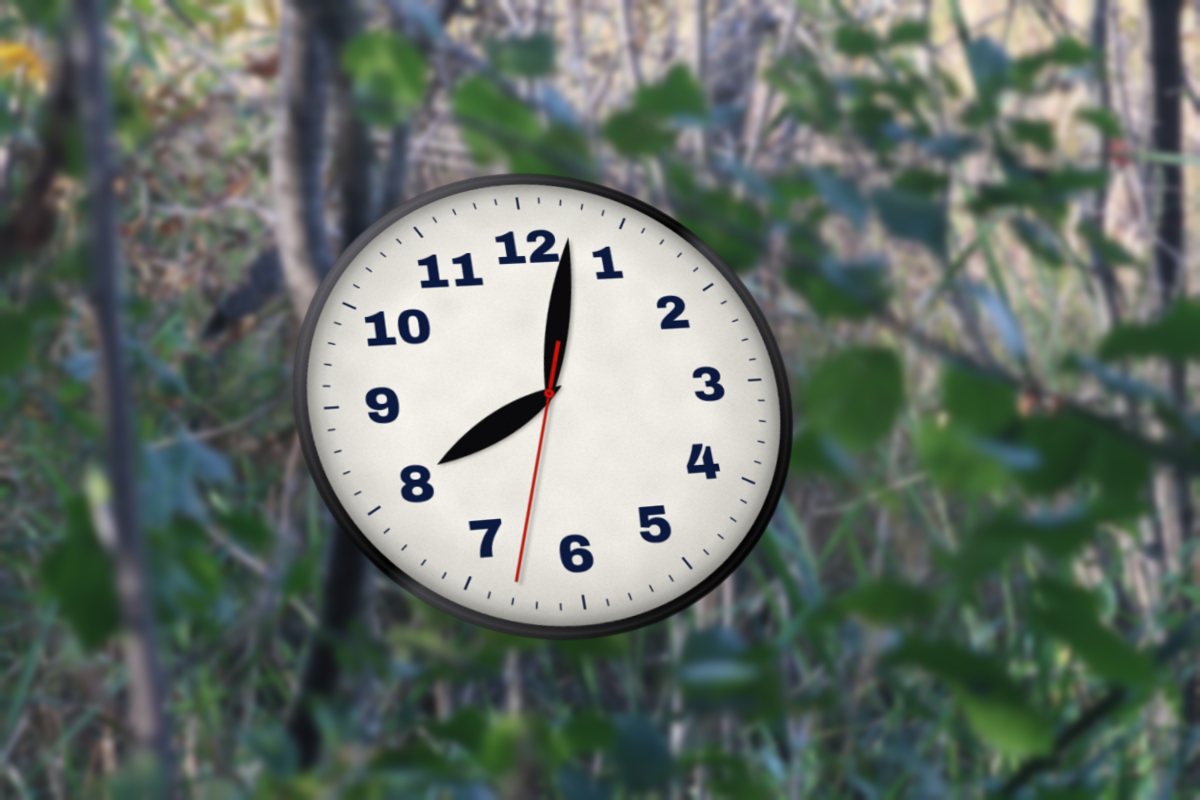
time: 8.02.33
